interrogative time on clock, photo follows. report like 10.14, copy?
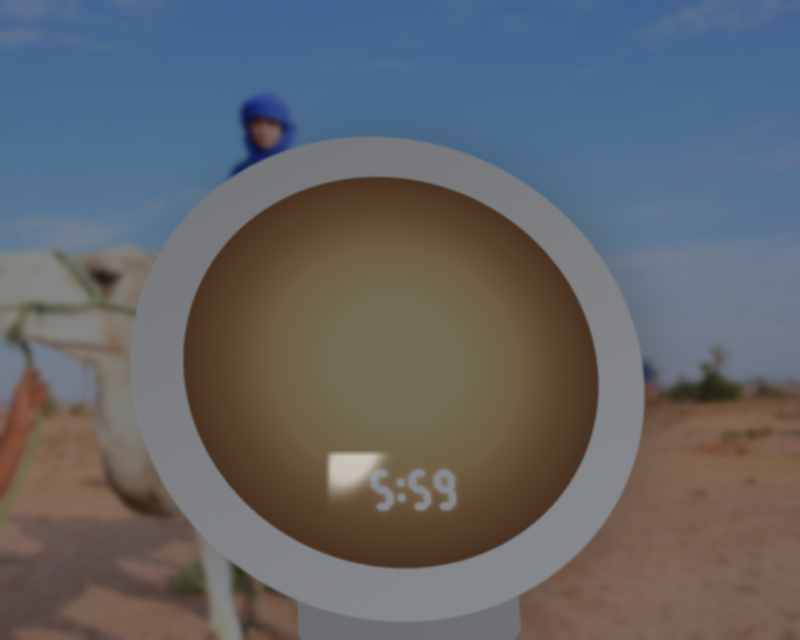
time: 5.59
